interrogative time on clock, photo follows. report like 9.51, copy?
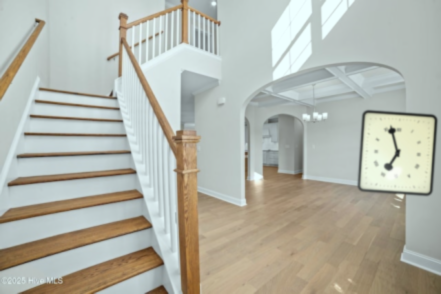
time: 6.57
